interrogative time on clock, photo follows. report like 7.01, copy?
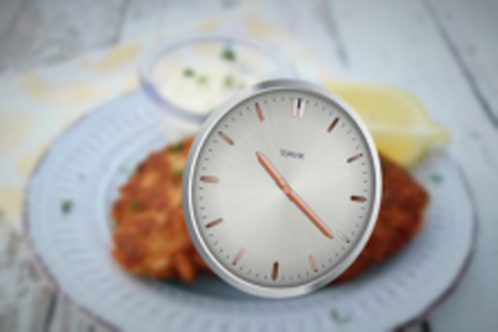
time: 10.21
